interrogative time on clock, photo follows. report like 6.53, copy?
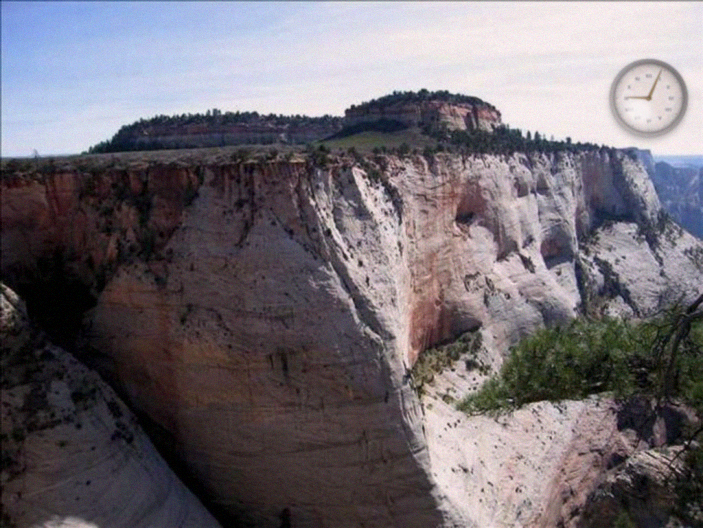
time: 9.04
